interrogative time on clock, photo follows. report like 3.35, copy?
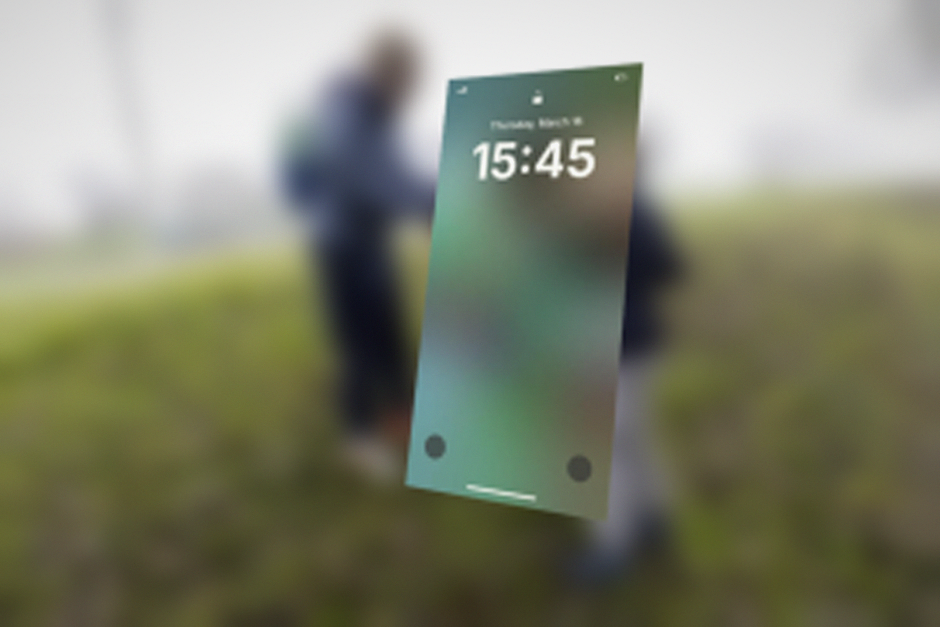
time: 15.45
